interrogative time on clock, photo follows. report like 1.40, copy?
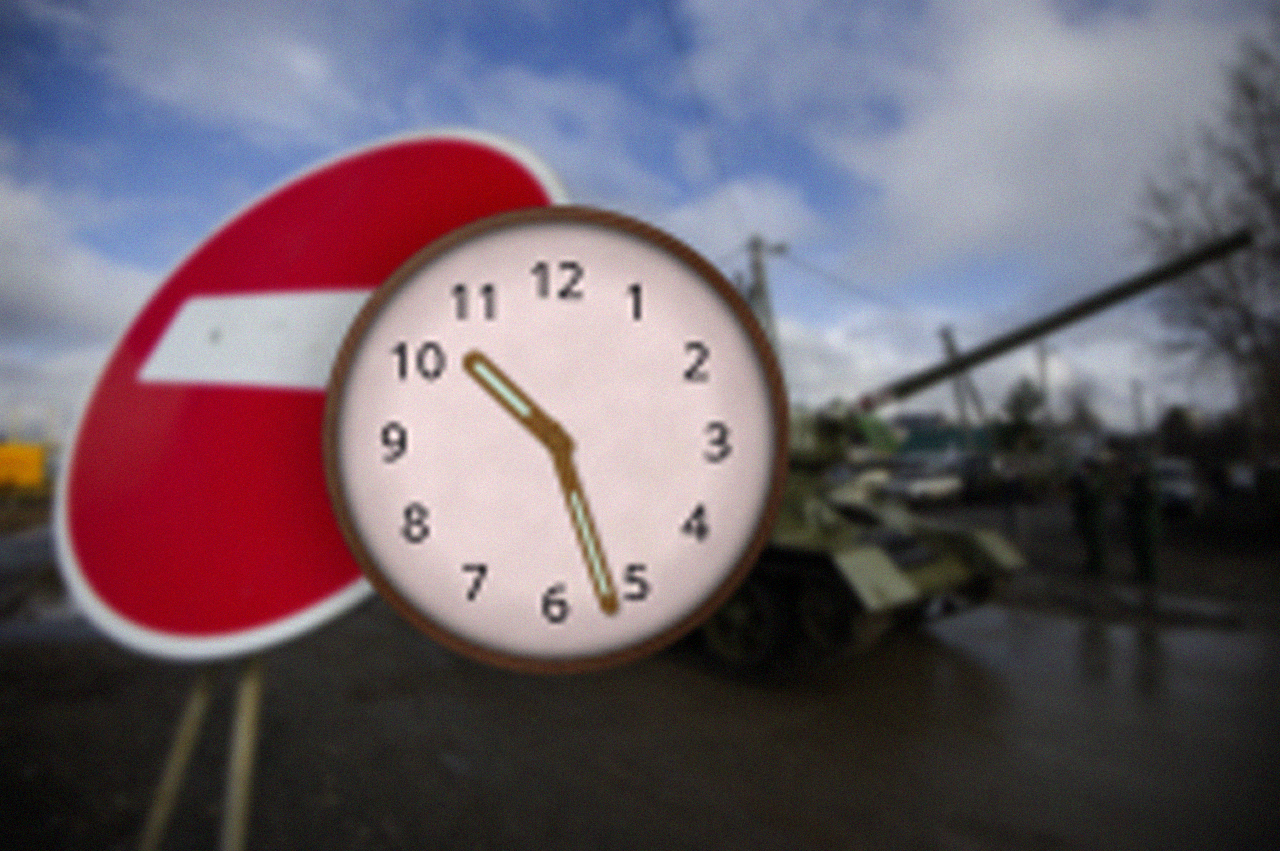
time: 10.27
